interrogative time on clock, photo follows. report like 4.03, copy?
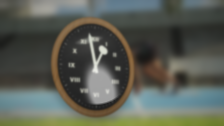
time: 12.58
